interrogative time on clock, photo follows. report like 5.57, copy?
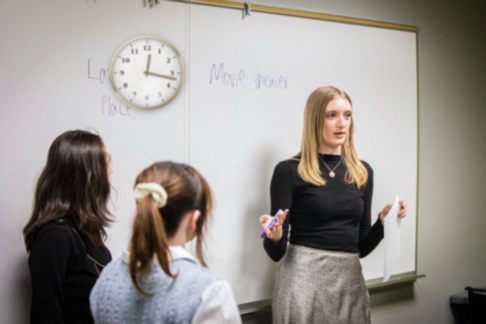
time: 12.17
